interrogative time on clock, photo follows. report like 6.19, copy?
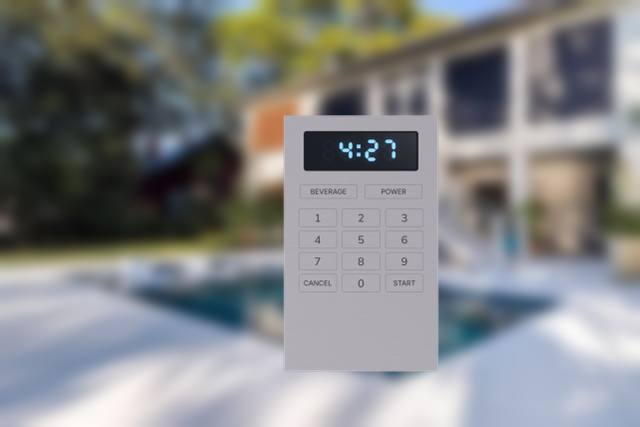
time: 4.27
